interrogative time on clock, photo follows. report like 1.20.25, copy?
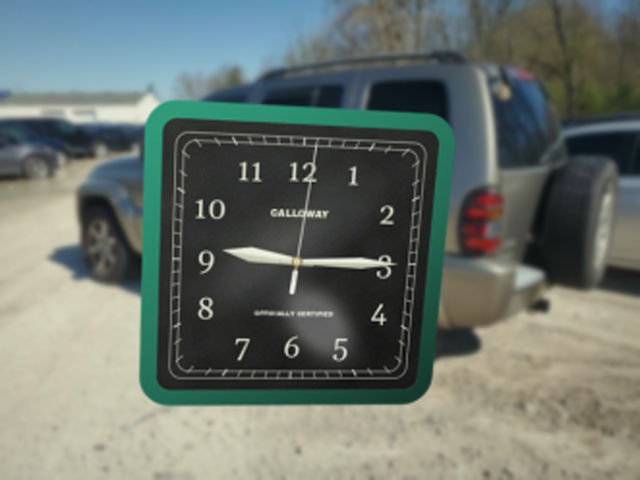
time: 9.15.01
